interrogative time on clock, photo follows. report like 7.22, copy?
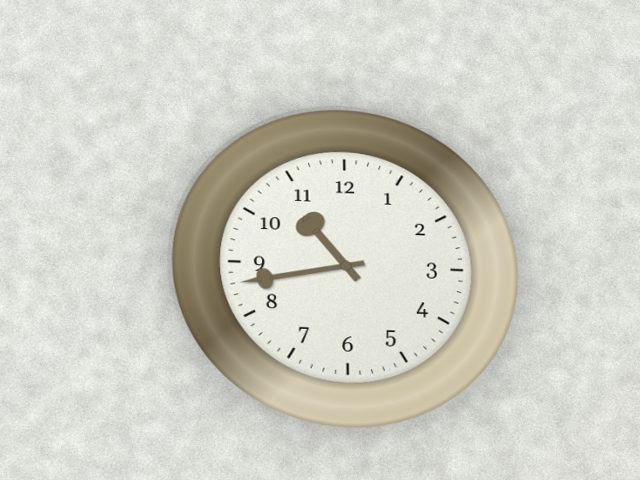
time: 10.43
